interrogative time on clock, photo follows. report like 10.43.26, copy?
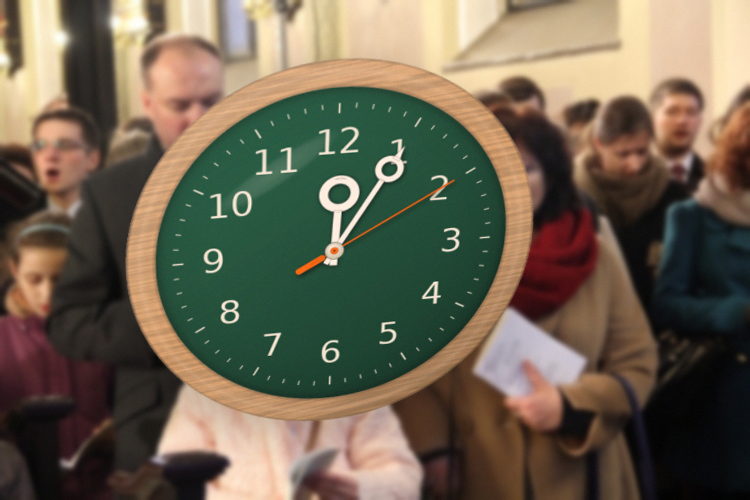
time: 12.05.10
